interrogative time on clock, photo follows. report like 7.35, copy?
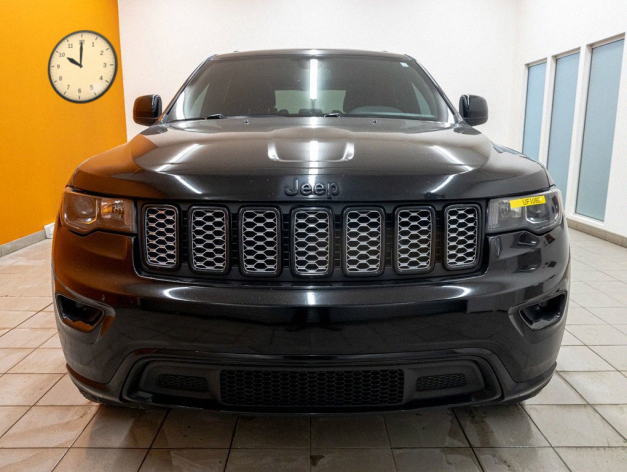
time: 10.00
